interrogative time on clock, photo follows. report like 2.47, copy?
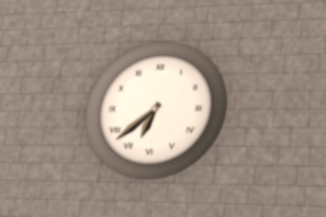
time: 6.38
